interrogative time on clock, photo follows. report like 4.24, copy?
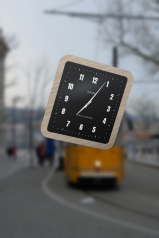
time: 7.04
